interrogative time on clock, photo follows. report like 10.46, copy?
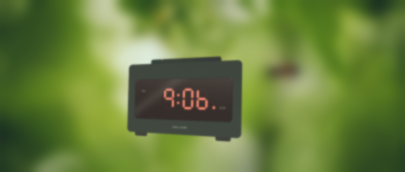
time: 9.06
